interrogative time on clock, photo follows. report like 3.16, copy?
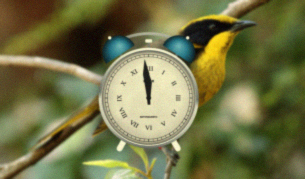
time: 11.59
